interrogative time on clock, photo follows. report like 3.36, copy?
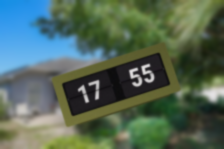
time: 17.55
